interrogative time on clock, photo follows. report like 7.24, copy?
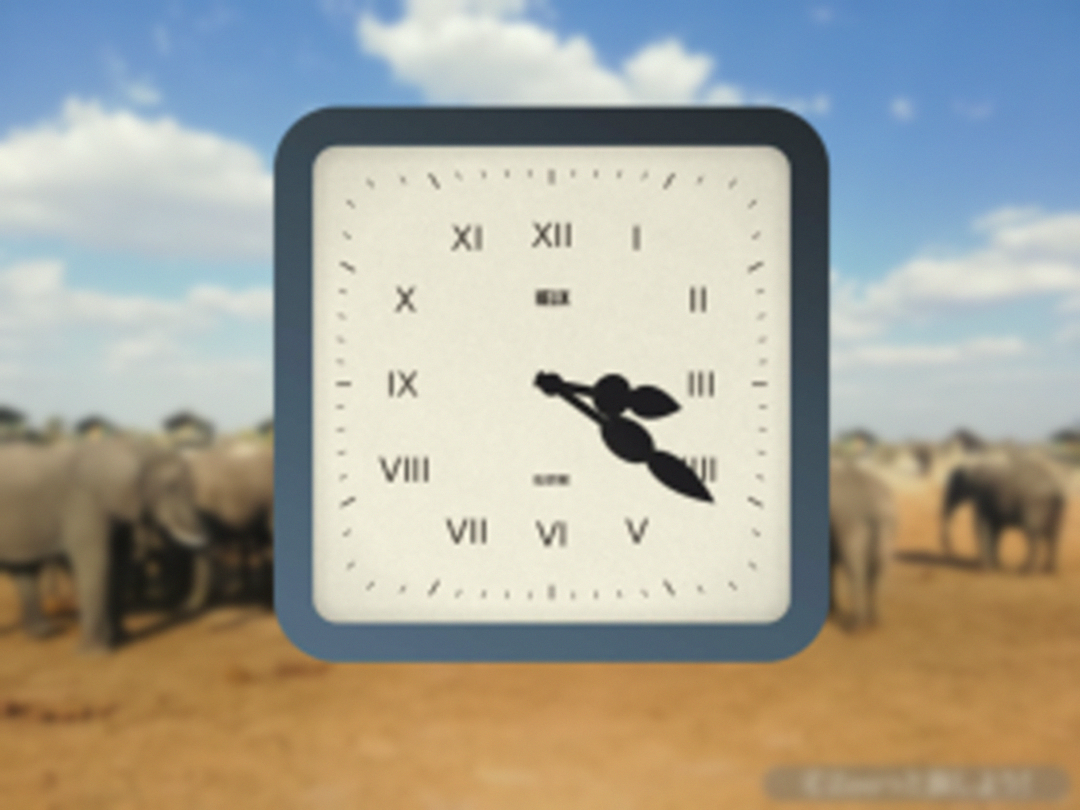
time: 3.21
